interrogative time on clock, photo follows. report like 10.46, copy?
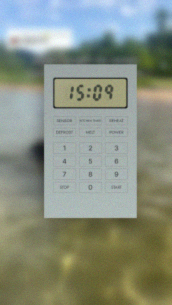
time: 15.09
